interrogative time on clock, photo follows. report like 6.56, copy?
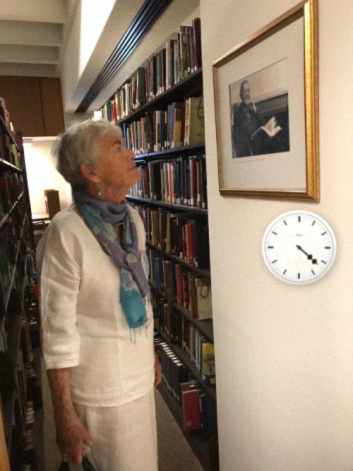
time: 4.22
